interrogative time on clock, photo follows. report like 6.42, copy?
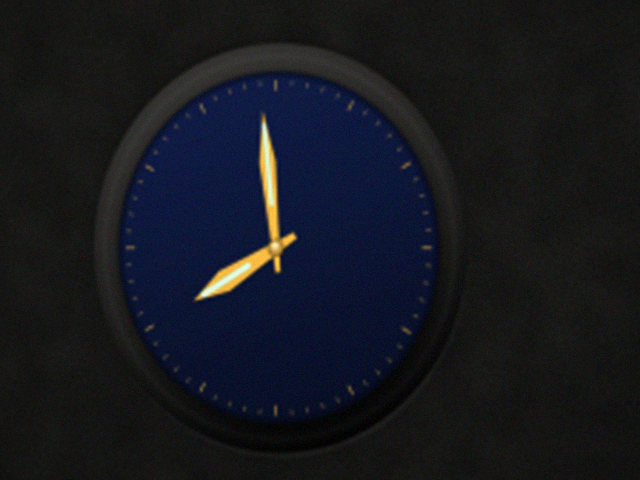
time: 7.59
